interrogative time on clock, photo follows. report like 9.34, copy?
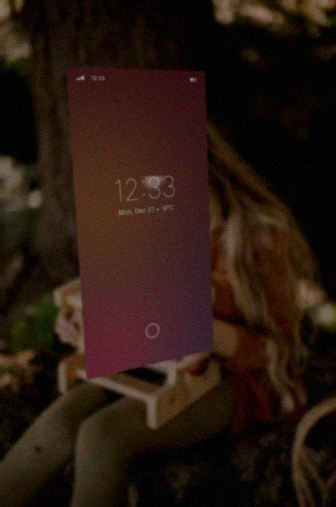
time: 12.33
